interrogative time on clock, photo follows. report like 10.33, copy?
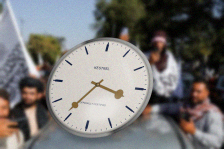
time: 3.36
